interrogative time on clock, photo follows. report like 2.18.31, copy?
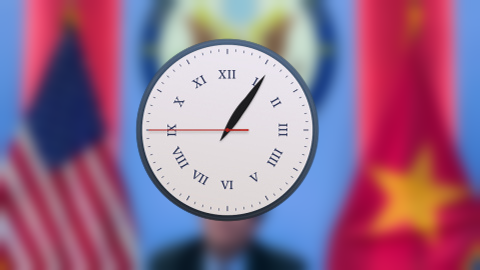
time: 1.05.45
